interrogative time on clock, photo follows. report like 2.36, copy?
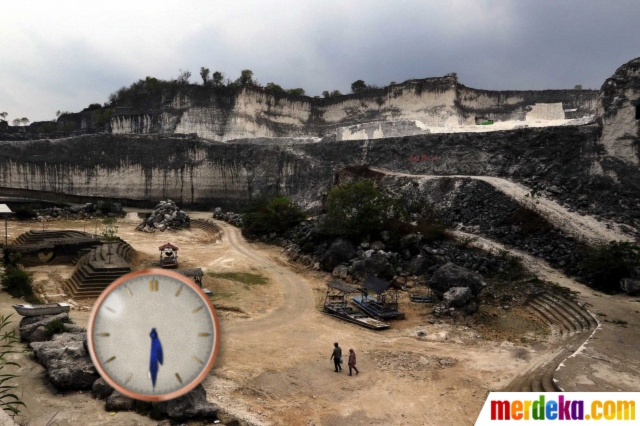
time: 5.30
